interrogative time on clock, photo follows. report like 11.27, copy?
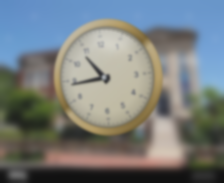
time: 10.44
